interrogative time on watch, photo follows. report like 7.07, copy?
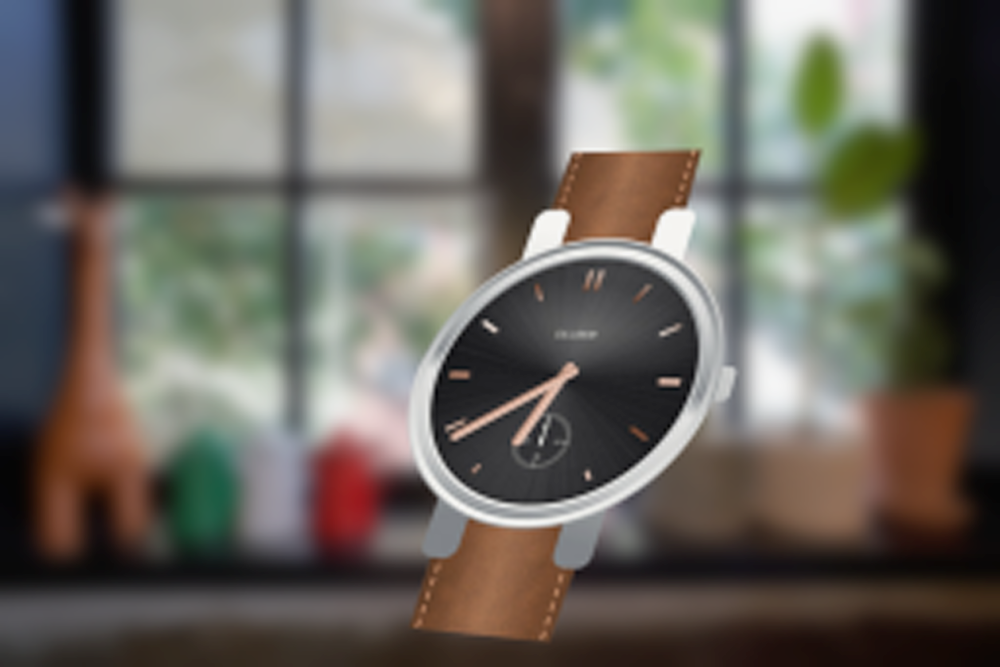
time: 6.39
